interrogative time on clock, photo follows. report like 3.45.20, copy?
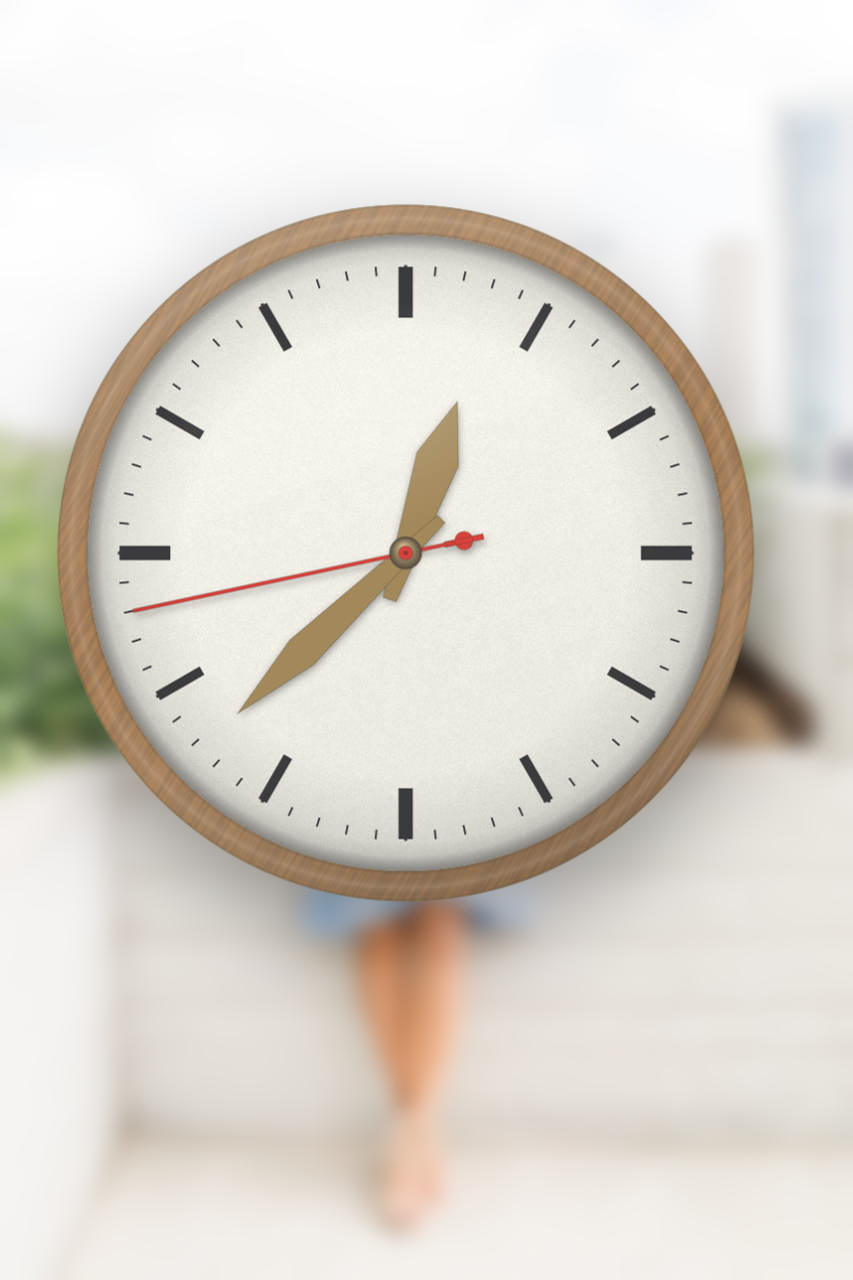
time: 12.37.43
